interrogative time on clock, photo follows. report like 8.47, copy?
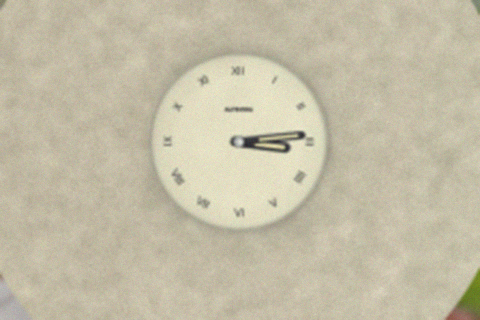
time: 3.14
